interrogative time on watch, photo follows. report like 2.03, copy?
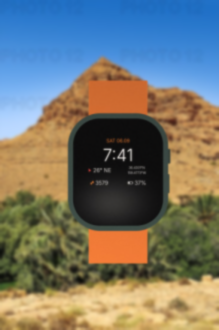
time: 7.41
